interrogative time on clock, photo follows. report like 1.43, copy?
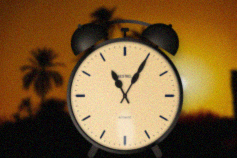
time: 11.05
